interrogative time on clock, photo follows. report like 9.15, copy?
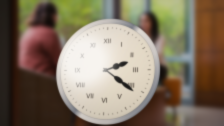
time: 2.21
